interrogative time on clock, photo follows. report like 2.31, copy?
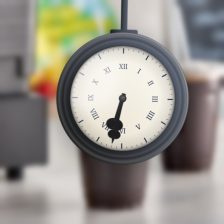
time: 6.32
